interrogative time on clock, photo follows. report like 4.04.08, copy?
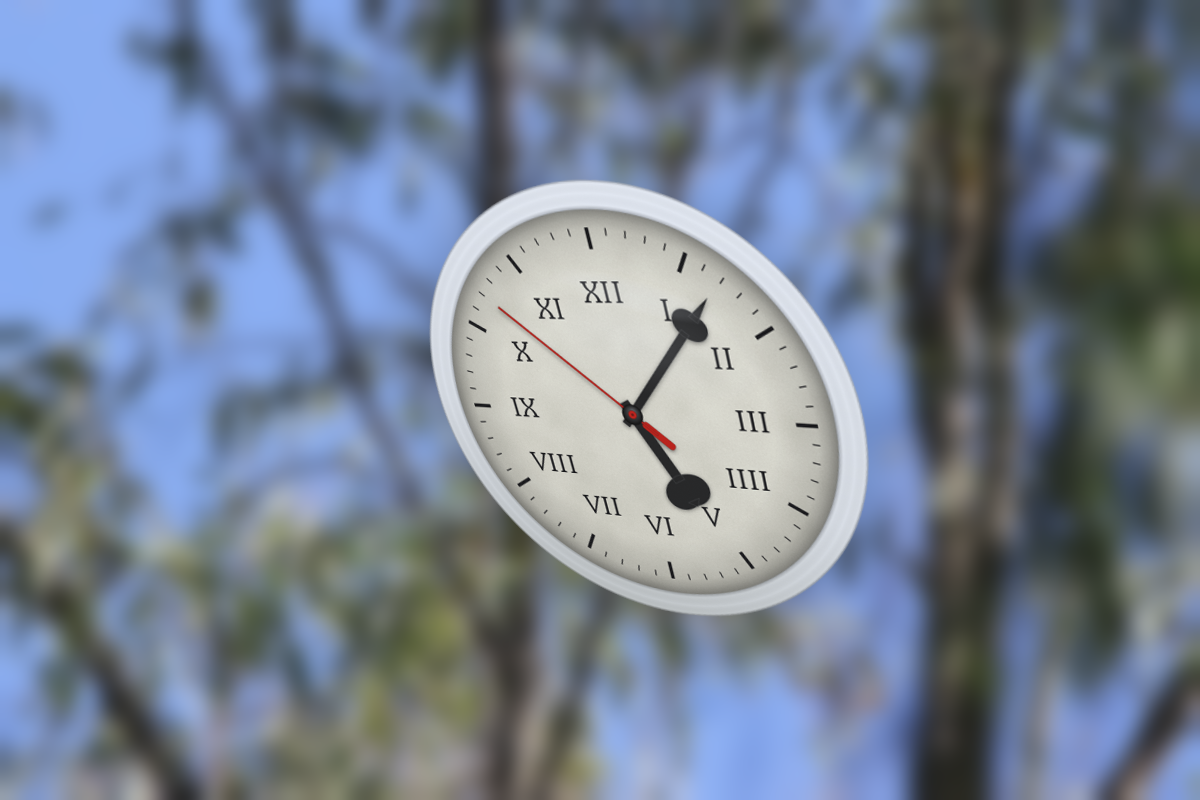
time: 5.06.52
